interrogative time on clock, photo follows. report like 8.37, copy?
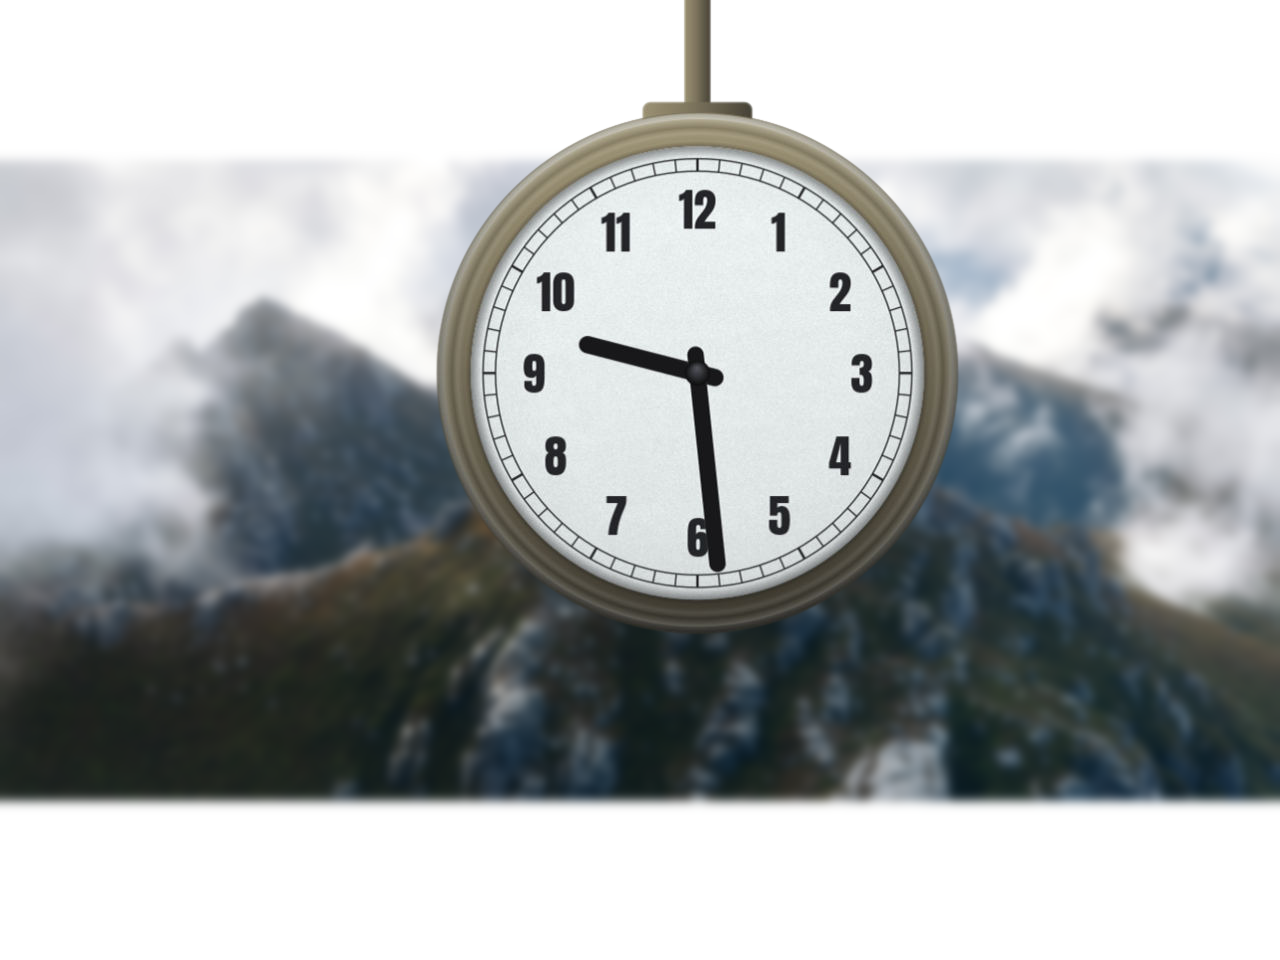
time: 9.29
